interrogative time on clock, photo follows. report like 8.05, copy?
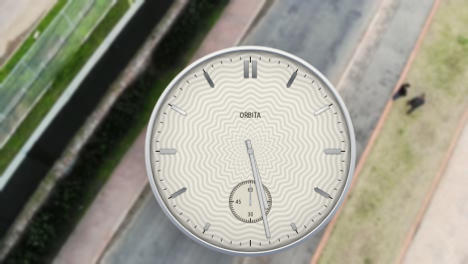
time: 5.28
